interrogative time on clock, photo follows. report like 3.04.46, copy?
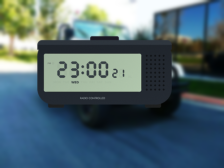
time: 23.00.21
